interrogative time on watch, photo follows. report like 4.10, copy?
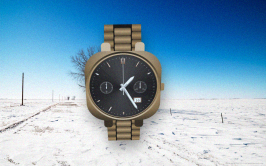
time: 1.25
